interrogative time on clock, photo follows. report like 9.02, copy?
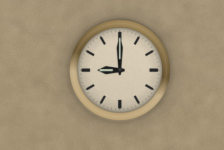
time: 9.00
